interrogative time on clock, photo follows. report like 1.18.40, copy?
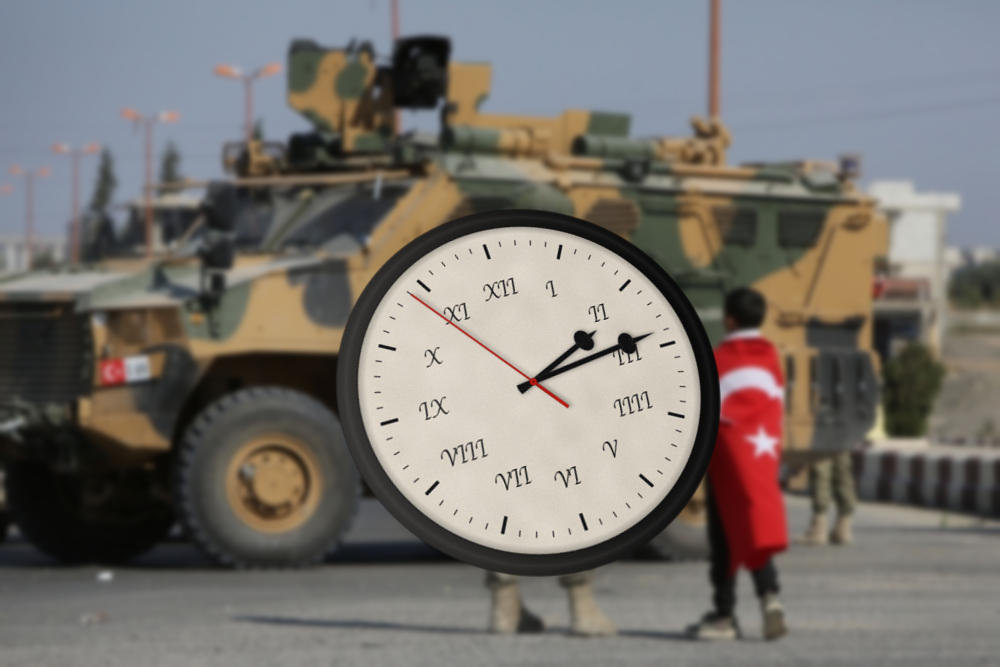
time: 2.13.54
